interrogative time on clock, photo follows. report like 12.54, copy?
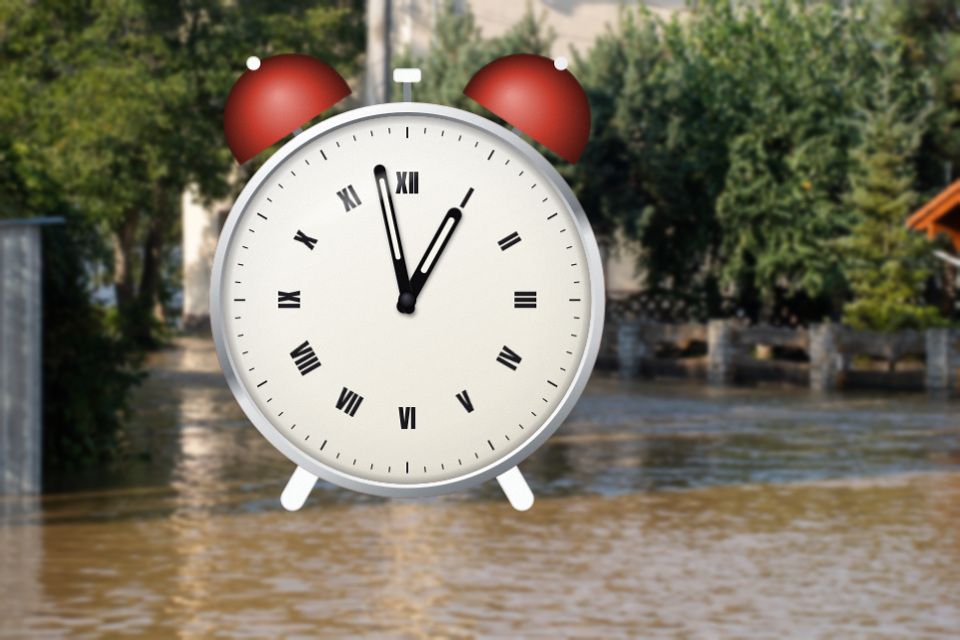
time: 12.58
